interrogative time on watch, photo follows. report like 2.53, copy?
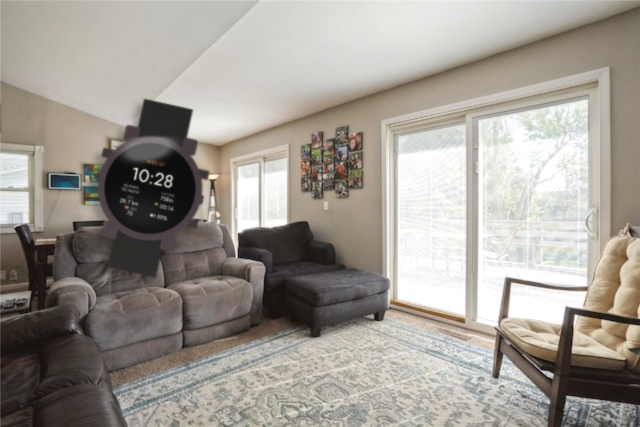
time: 10.28
